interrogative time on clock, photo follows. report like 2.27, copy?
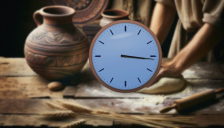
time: 3.16
